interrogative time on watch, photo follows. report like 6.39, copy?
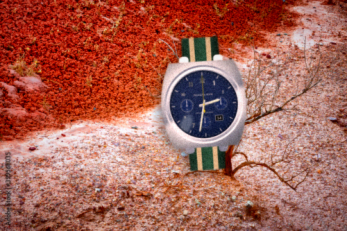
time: 2.32
